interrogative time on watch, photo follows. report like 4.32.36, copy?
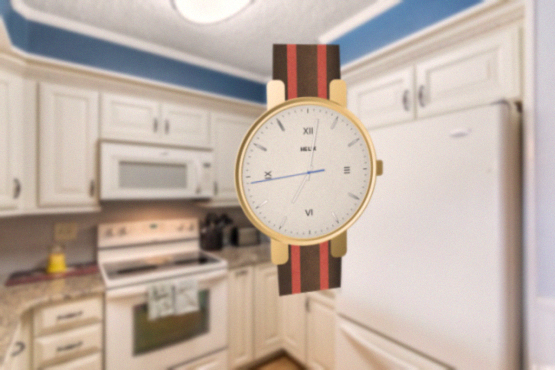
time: 7.01.44
